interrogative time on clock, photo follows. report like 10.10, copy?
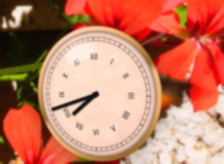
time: 7.42
